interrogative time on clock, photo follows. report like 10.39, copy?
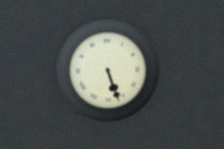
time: 5.27
